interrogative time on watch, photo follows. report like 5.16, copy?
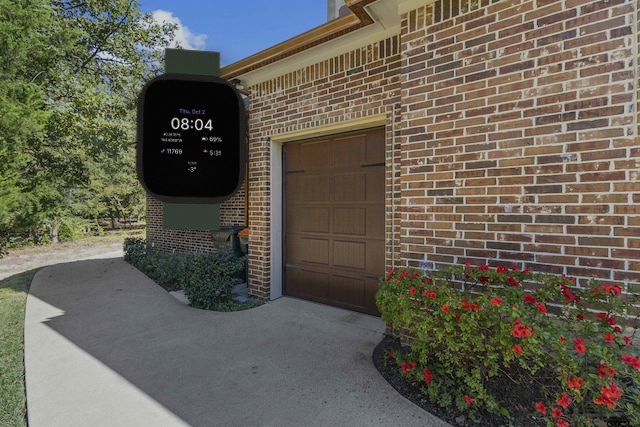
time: 8.04
